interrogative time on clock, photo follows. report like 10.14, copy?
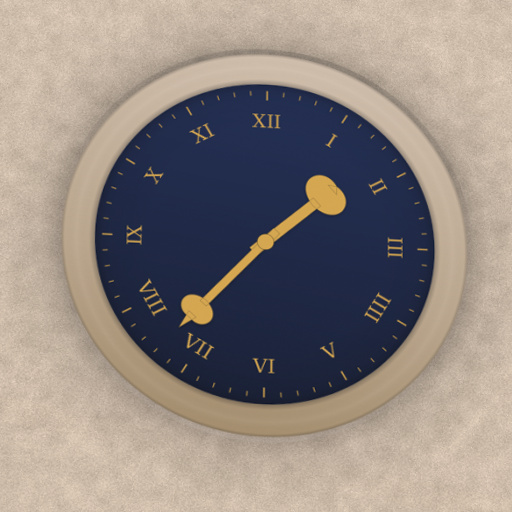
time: 1.37
